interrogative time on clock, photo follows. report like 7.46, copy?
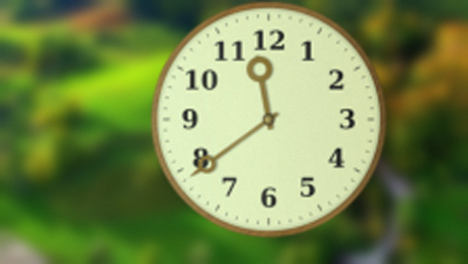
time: 11.39
